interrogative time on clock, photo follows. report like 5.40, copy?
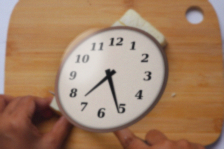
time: 7.26
